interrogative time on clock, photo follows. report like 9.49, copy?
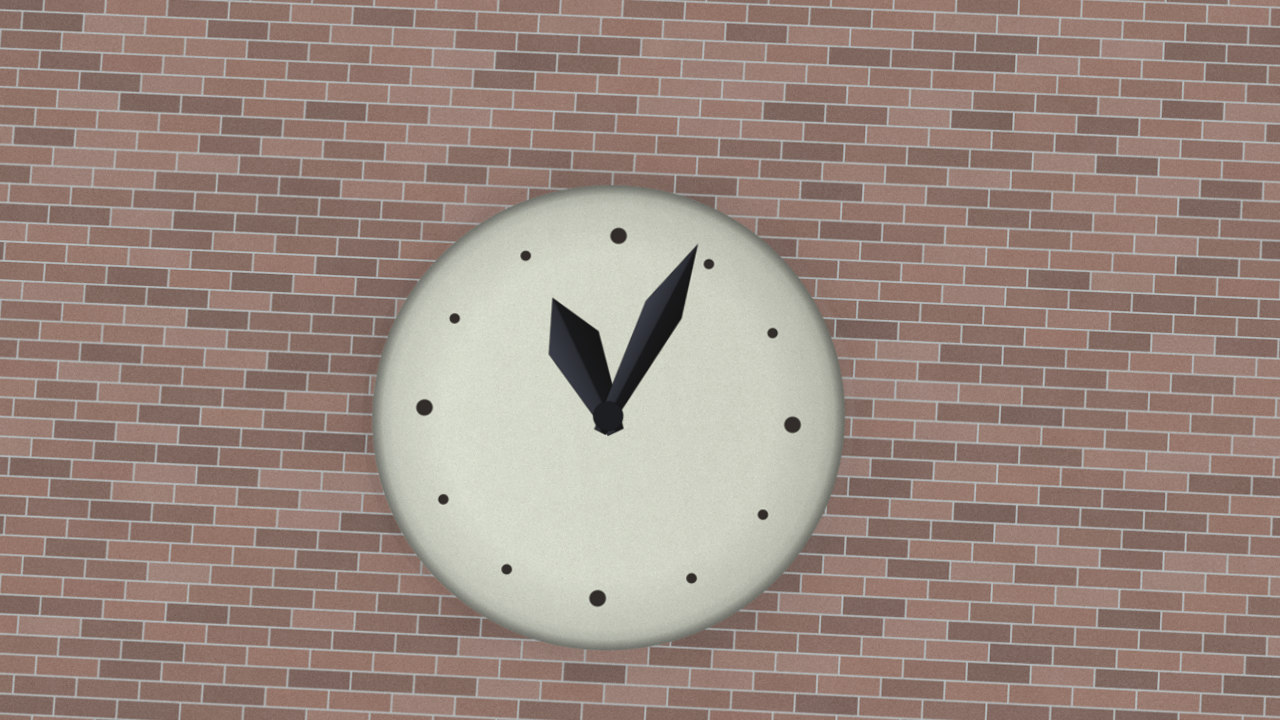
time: 11.04
